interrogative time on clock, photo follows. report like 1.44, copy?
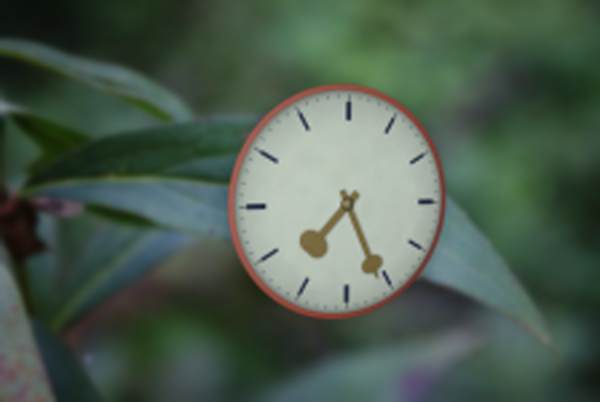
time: 7.26
